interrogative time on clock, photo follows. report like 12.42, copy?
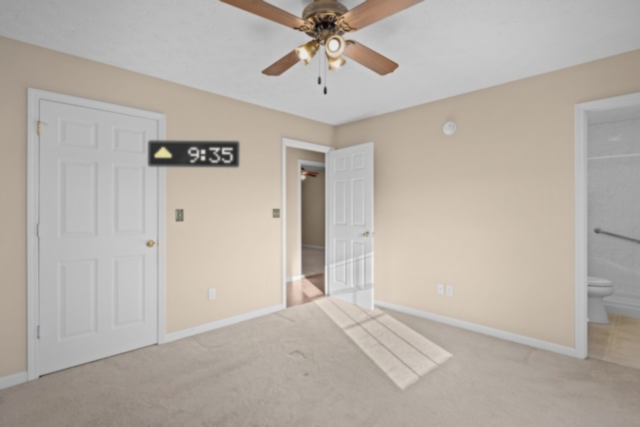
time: 9.35
